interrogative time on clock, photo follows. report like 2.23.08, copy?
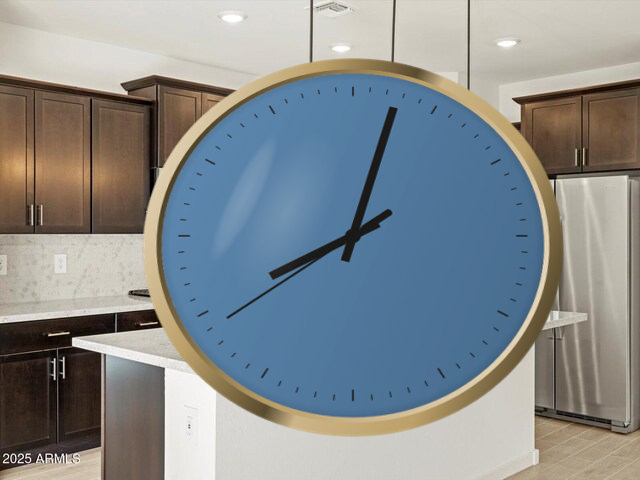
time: 8.02.39
